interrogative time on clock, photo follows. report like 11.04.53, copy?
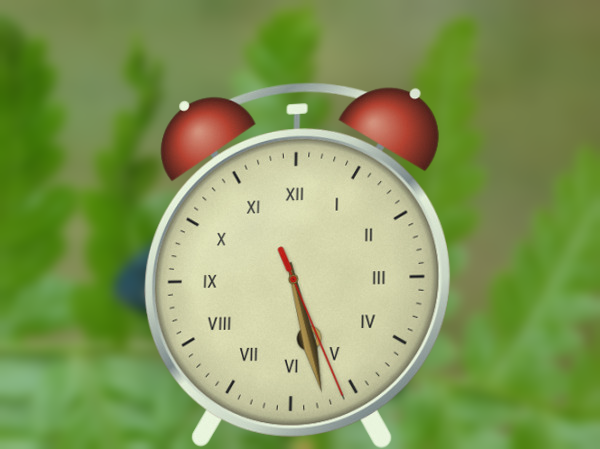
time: 5.27.26
